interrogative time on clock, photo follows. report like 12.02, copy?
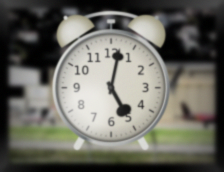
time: 5.02
